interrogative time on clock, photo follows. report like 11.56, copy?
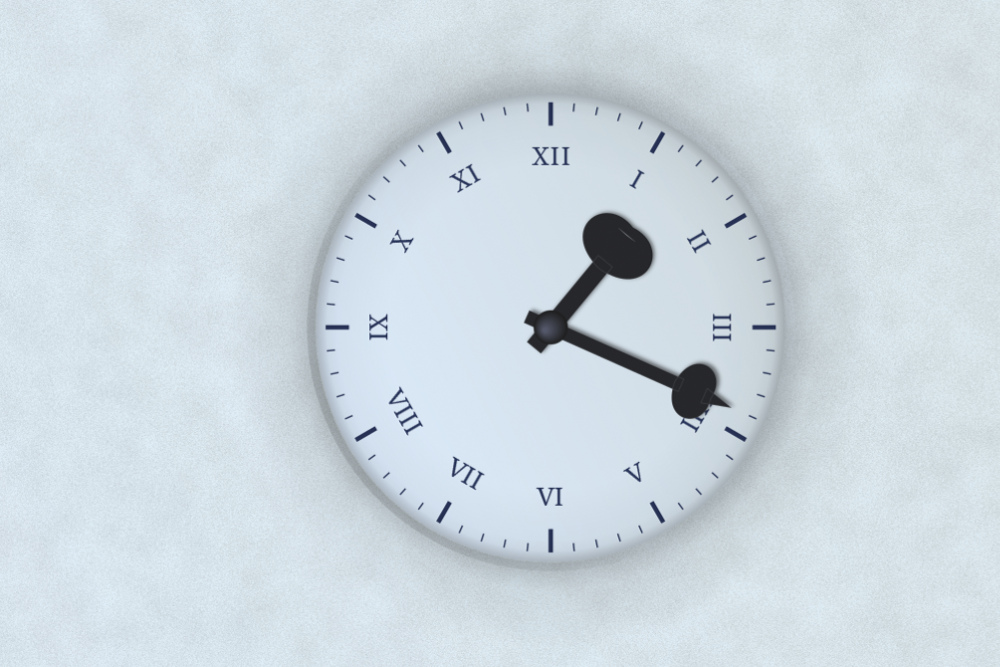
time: 1.19
